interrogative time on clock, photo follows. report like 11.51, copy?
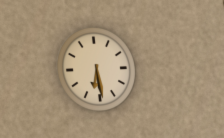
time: 6.29
